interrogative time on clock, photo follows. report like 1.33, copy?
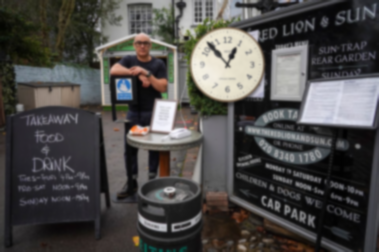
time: 12.53
